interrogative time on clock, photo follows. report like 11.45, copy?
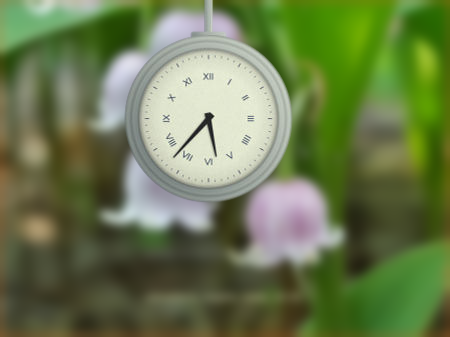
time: 5.37
